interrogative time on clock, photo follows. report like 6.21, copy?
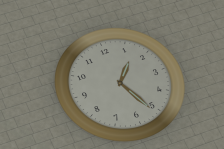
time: 1.26
